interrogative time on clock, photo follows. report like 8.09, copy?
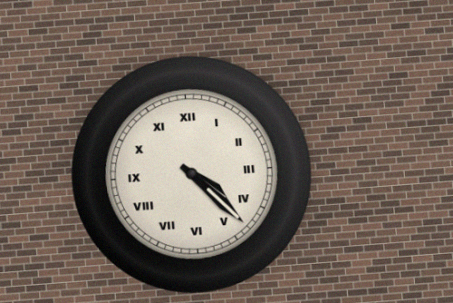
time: 4.23
